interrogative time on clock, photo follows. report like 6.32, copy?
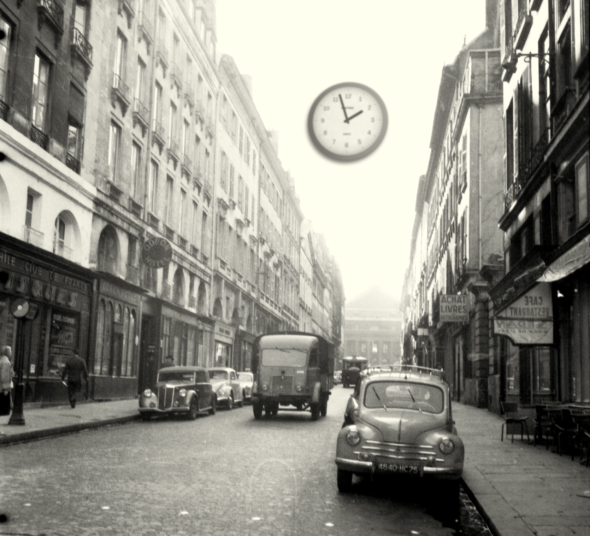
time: 1.57
